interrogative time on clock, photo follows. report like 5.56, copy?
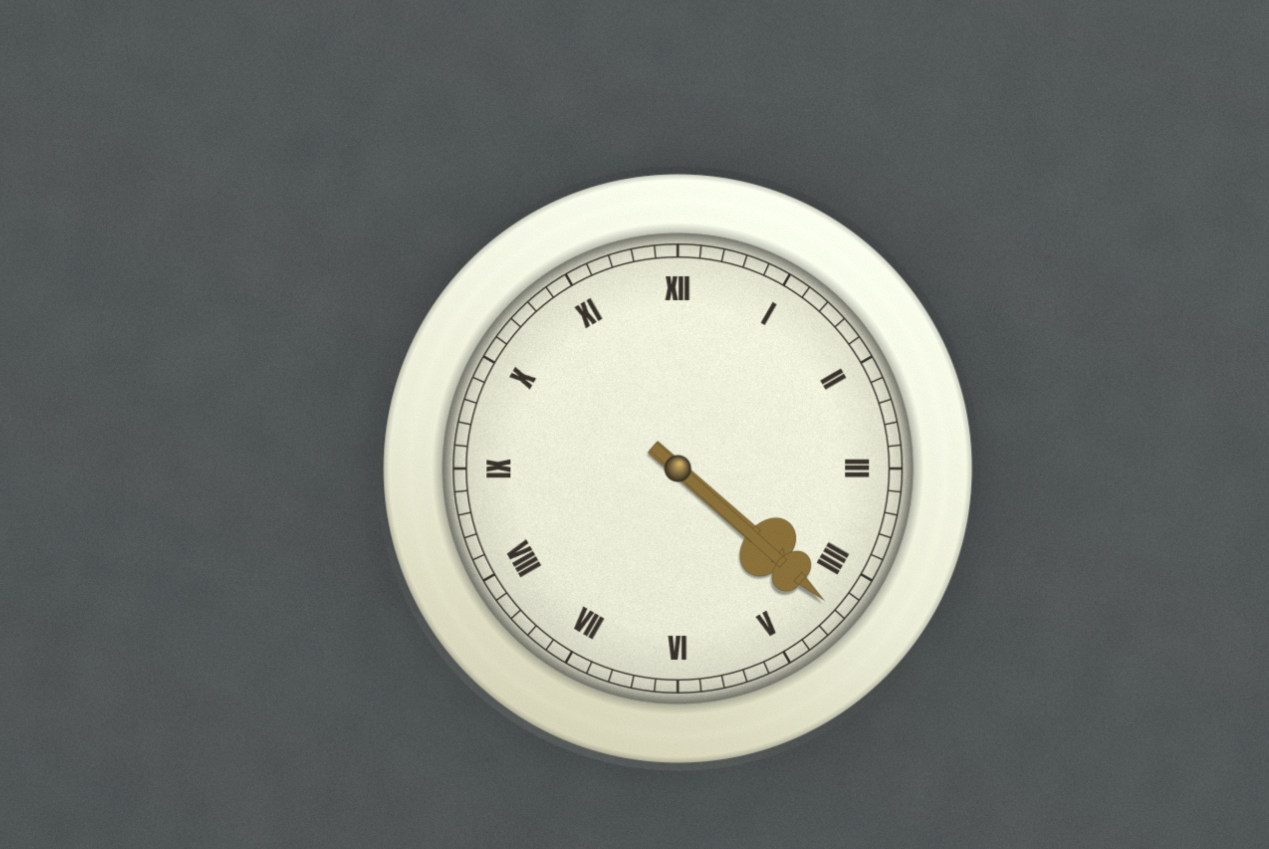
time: 4.22
